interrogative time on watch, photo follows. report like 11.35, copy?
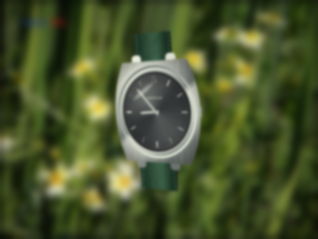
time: 8.53
